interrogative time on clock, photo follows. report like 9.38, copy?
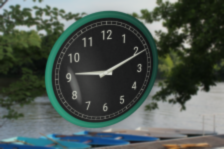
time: 9.11
